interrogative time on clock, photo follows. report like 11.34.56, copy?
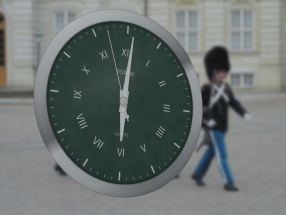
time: 6.00.57
